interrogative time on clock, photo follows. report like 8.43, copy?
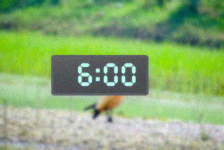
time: 6.00
